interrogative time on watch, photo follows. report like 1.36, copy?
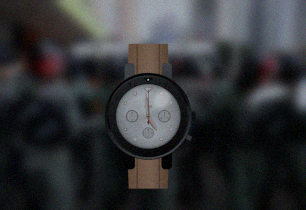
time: 4.59
